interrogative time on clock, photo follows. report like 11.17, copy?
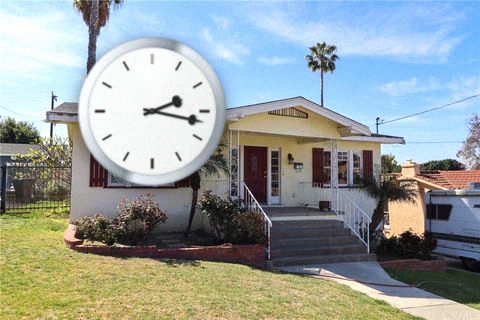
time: 2.17
